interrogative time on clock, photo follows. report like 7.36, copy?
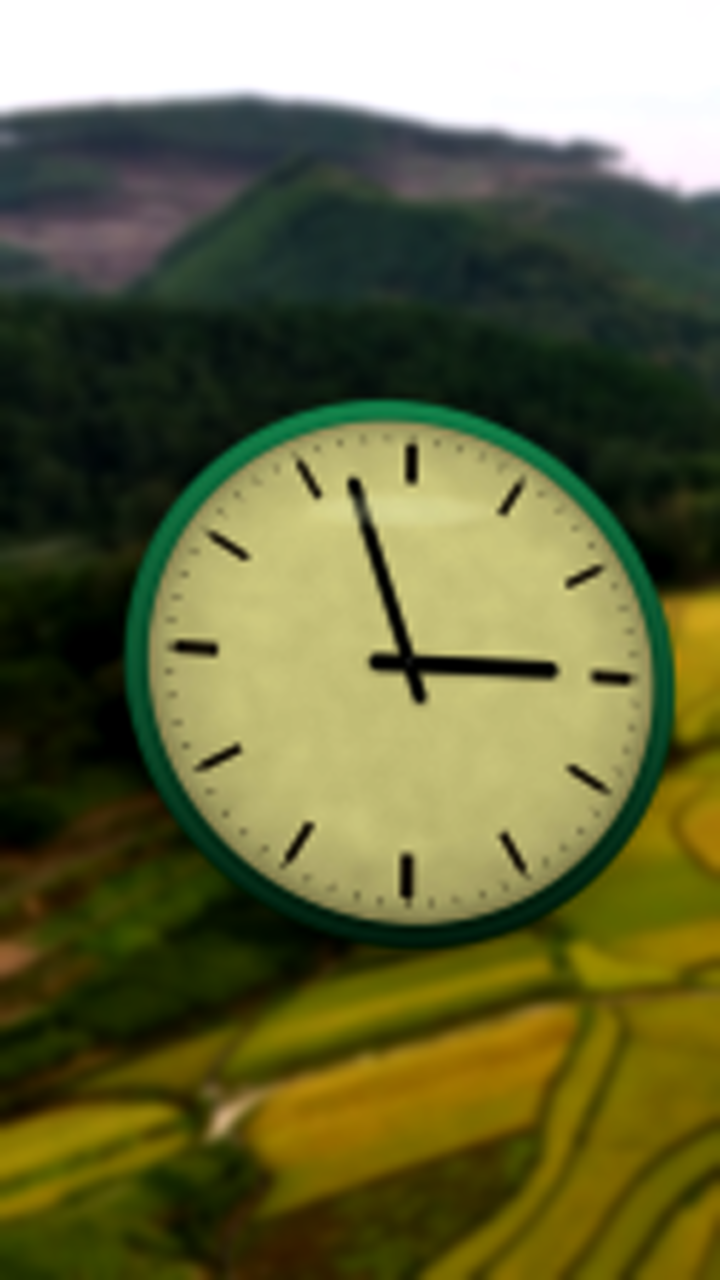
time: 2.57
